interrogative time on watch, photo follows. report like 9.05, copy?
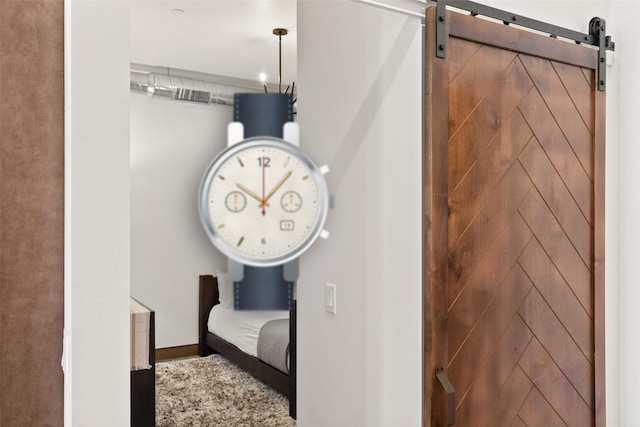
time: 10.07
